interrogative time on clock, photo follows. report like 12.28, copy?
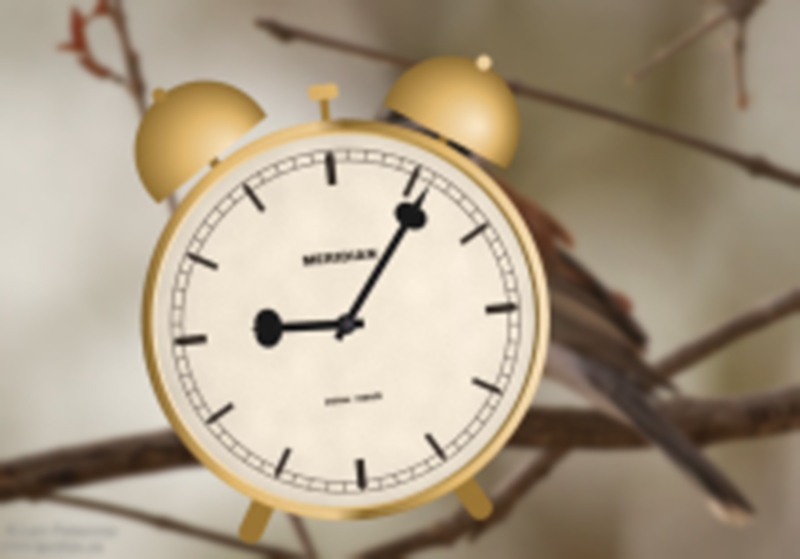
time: 9.06
